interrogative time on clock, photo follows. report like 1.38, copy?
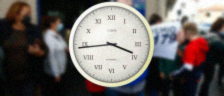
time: 3.44
